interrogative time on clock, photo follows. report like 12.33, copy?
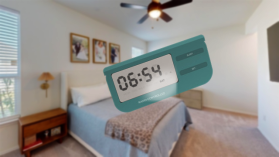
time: 6.54
